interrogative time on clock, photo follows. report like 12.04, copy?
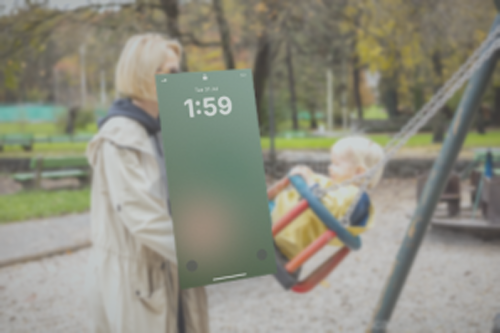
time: 1.59
